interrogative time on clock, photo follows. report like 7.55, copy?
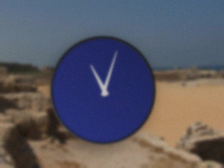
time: 11.03
